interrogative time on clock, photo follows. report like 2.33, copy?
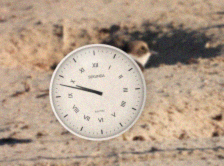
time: 9.48
